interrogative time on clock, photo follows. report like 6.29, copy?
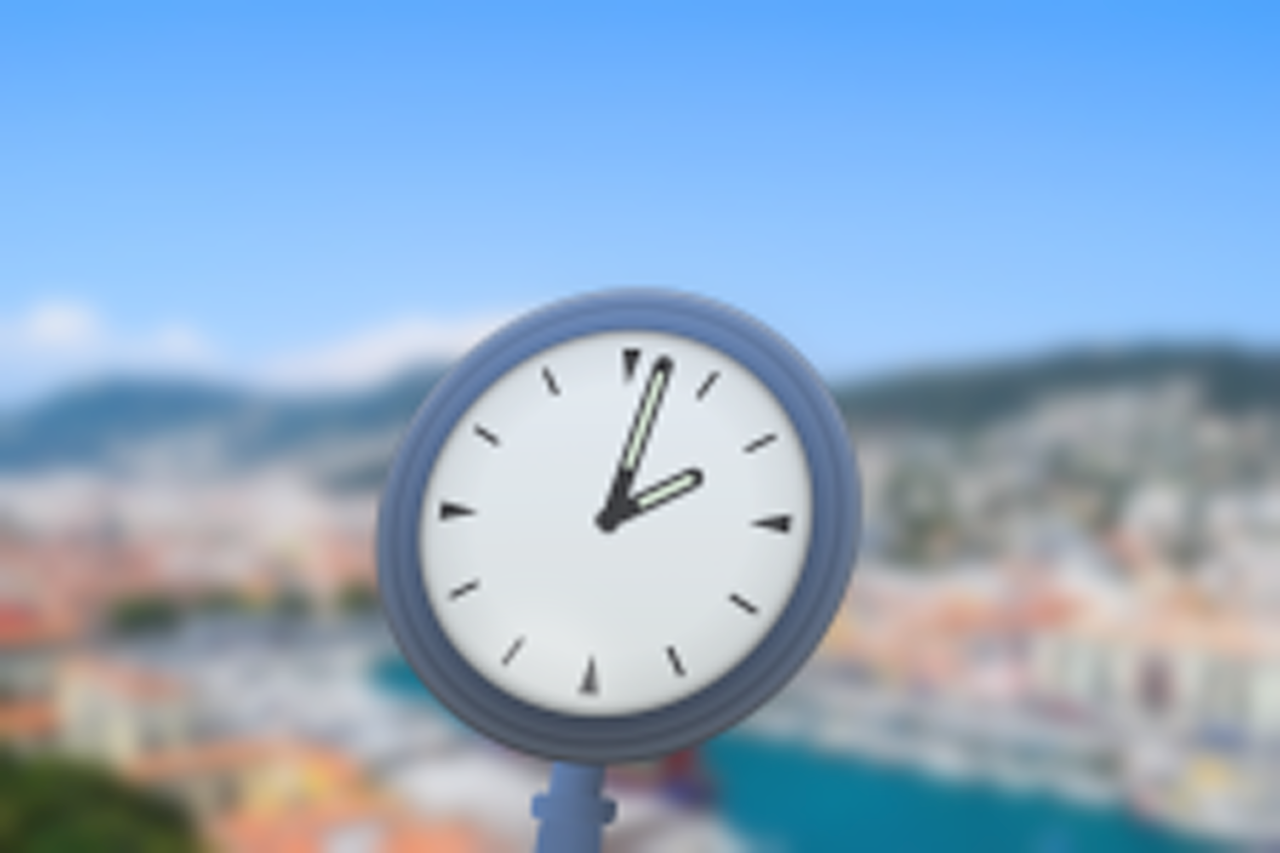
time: 2.02
